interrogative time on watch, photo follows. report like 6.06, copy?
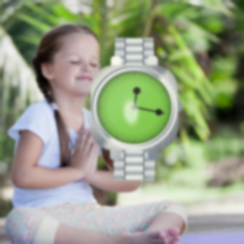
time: 12.17
